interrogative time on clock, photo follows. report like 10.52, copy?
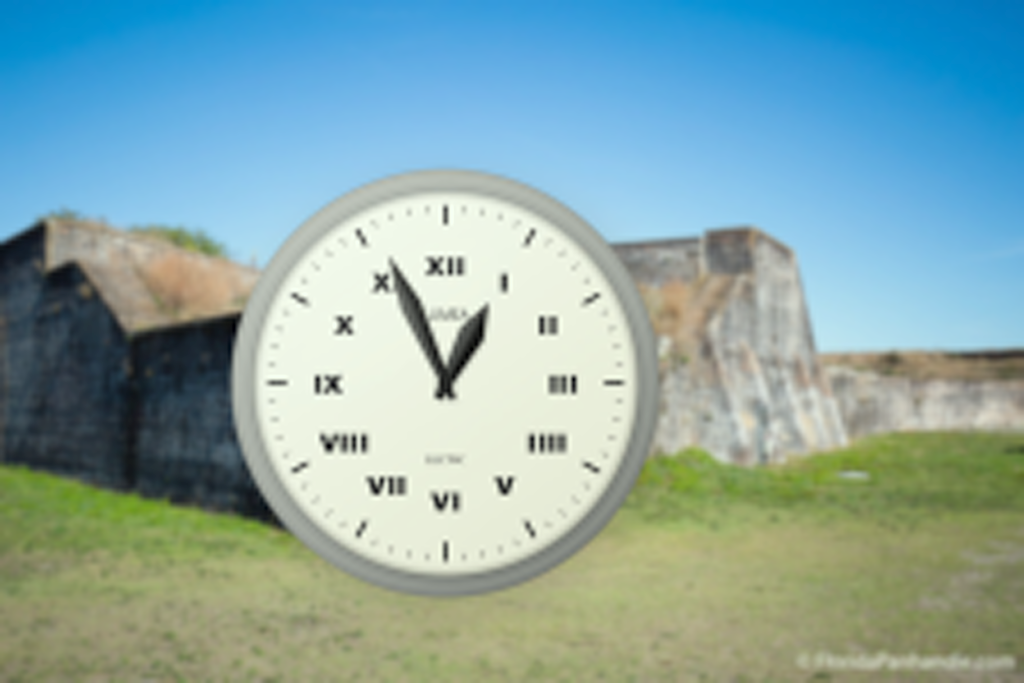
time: 12.56
